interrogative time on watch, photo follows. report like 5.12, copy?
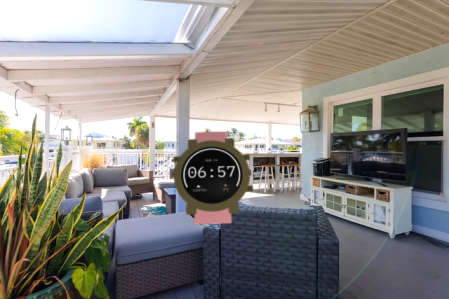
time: 6.57
